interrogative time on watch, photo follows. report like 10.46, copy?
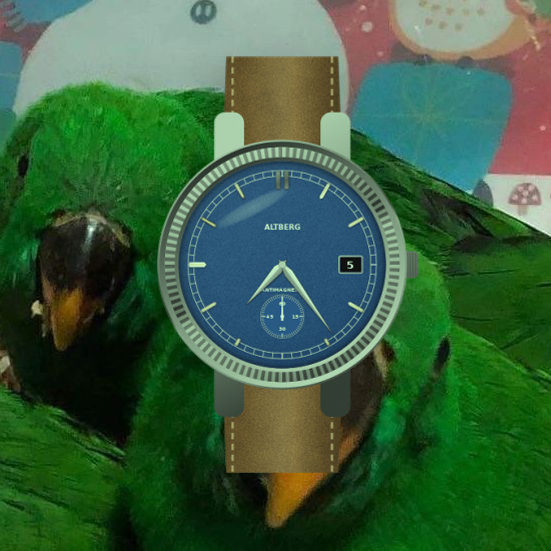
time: 7.24
